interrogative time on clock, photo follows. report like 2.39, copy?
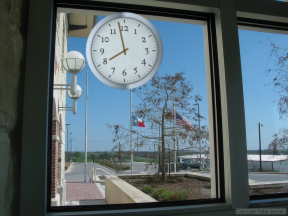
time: 7.58
